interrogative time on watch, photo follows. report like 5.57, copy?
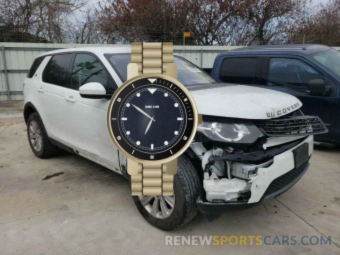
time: 6.51
